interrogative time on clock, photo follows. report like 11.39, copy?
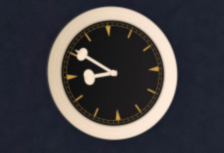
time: 8.51
